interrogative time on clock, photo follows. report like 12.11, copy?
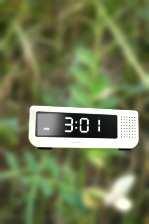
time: 3.01
